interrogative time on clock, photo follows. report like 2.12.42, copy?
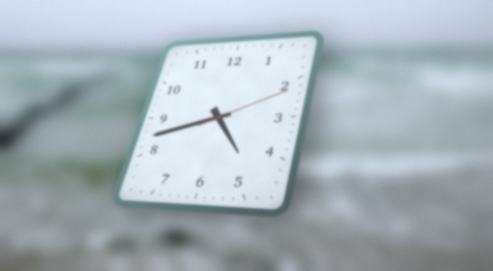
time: 4.42.11
